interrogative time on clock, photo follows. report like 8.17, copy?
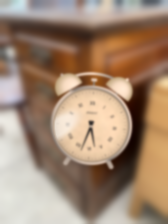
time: 5.33
